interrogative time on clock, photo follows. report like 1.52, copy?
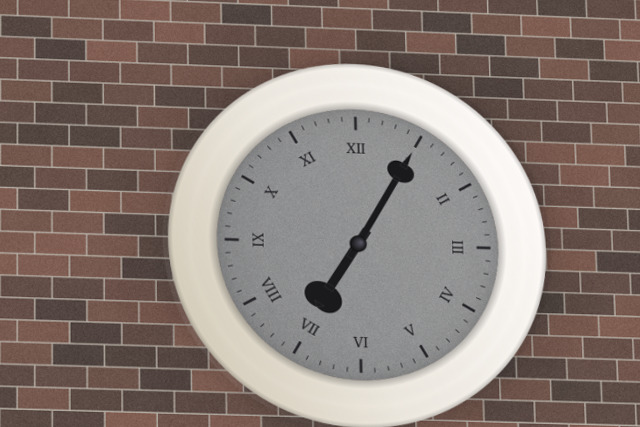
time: 7.05
